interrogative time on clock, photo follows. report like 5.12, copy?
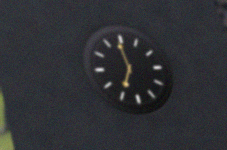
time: 6.59
